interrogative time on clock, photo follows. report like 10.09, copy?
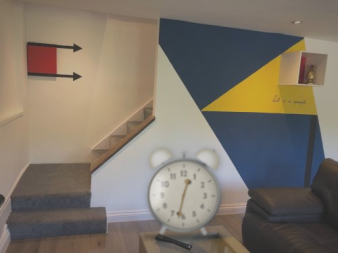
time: 12.32
